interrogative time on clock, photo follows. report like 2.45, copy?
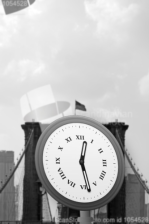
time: 12.28
